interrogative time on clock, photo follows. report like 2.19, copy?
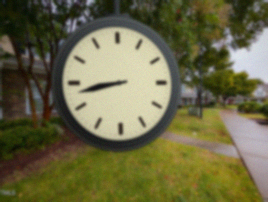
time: 8.43
